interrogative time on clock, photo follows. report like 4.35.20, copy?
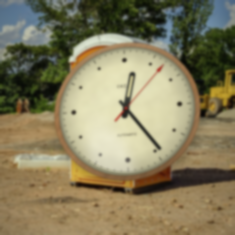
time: 12.24.07
